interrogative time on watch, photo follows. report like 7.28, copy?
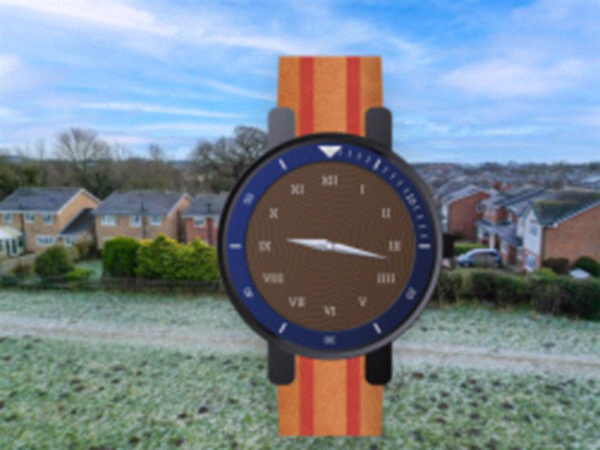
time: 9.17
